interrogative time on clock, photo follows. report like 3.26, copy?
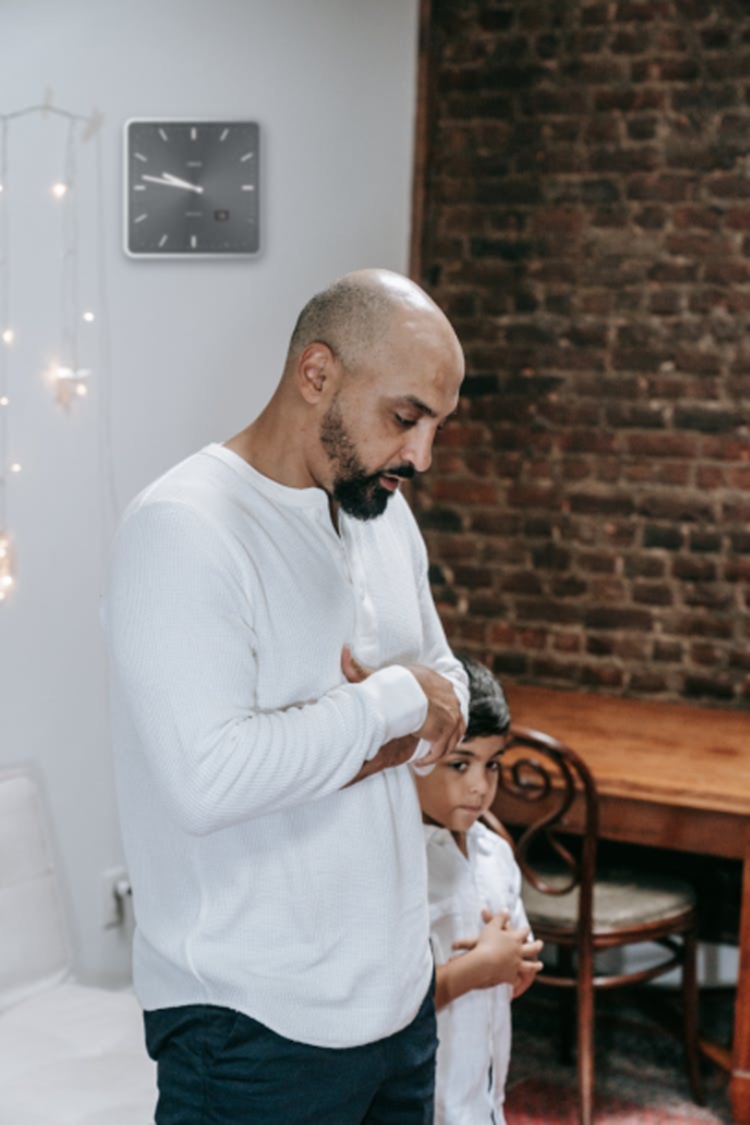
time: 9.47
